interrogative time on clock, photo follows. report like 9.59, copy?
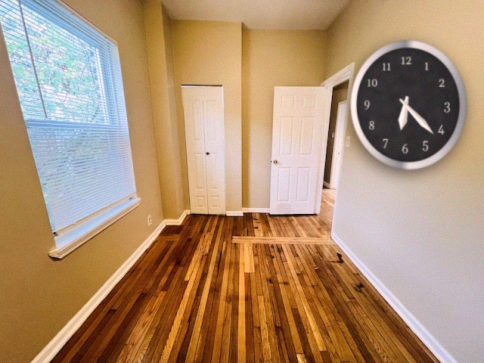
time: 6.22
